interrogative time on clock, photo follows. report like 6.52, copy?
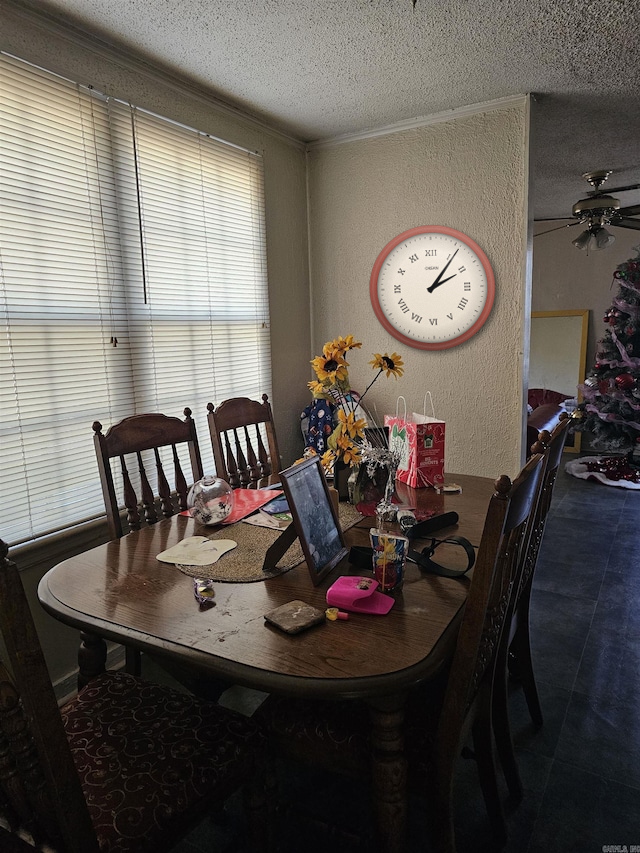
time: 2.06
